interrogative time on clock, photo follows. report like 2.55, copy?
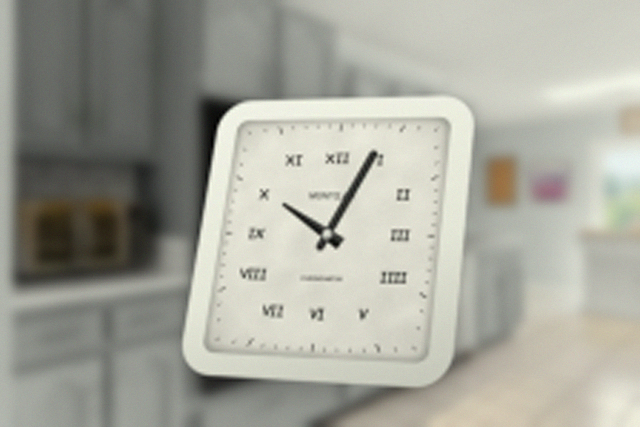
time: 10.04
